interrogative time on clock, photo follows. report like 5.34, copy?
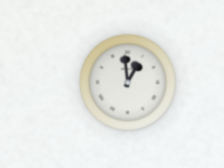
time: 12.59
